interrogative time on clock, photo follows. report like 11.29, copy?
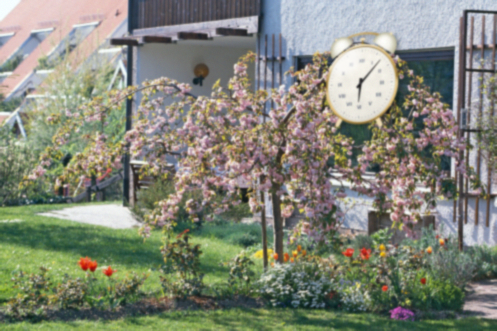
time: 6.07
